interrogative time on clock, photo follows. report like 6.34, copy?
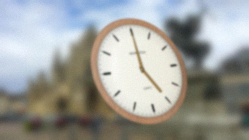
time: 5.00
